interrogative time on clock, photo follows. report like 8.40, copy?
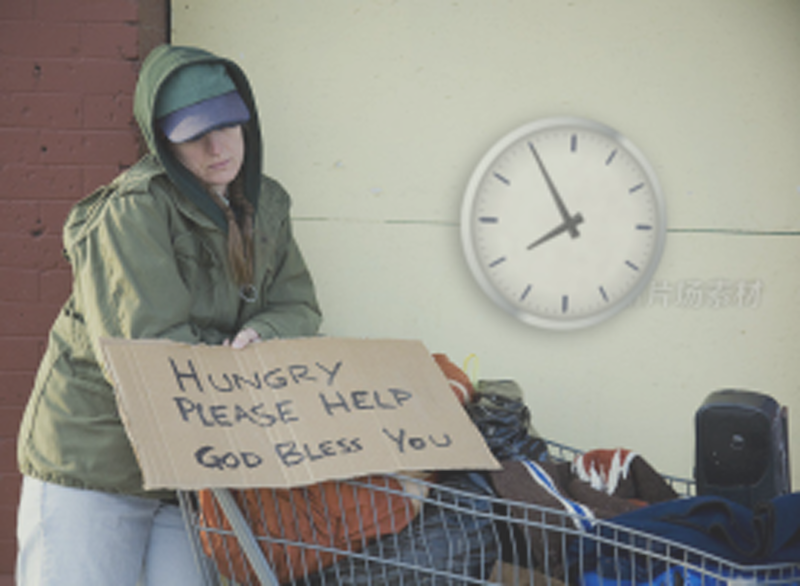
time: 7.55
